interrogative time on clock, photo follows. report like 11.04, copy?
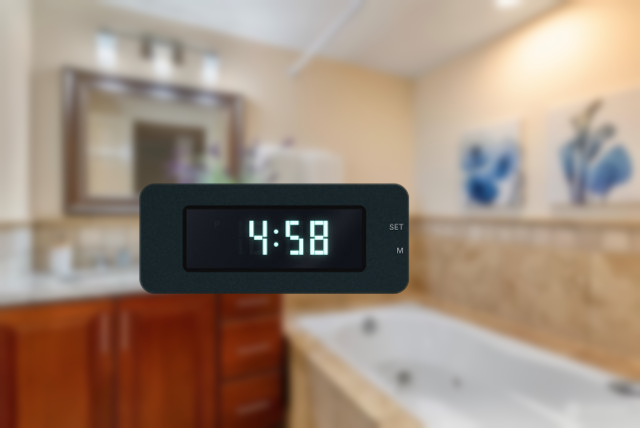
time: 4.58
